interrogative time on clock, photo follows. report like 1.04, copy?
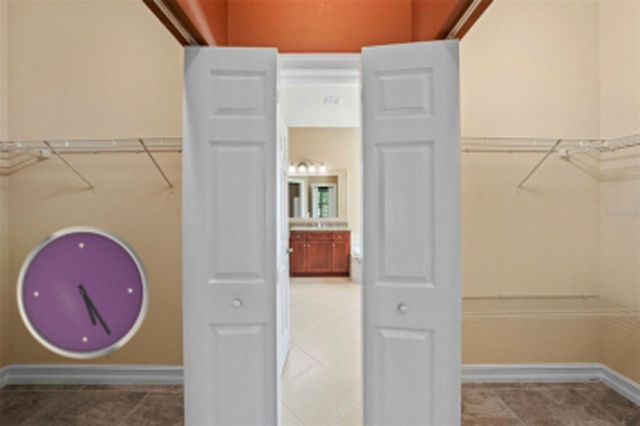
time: 5.25
